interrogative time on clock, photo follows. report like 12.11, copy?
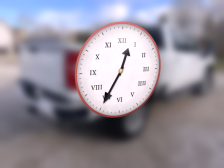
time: 12.35
